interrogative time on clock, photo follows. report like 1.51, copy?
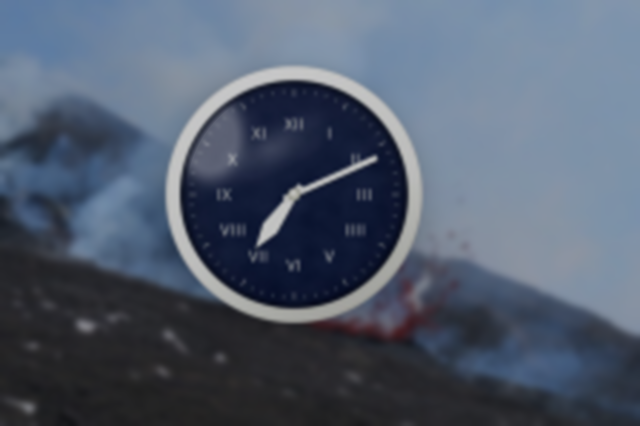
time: 7.11
